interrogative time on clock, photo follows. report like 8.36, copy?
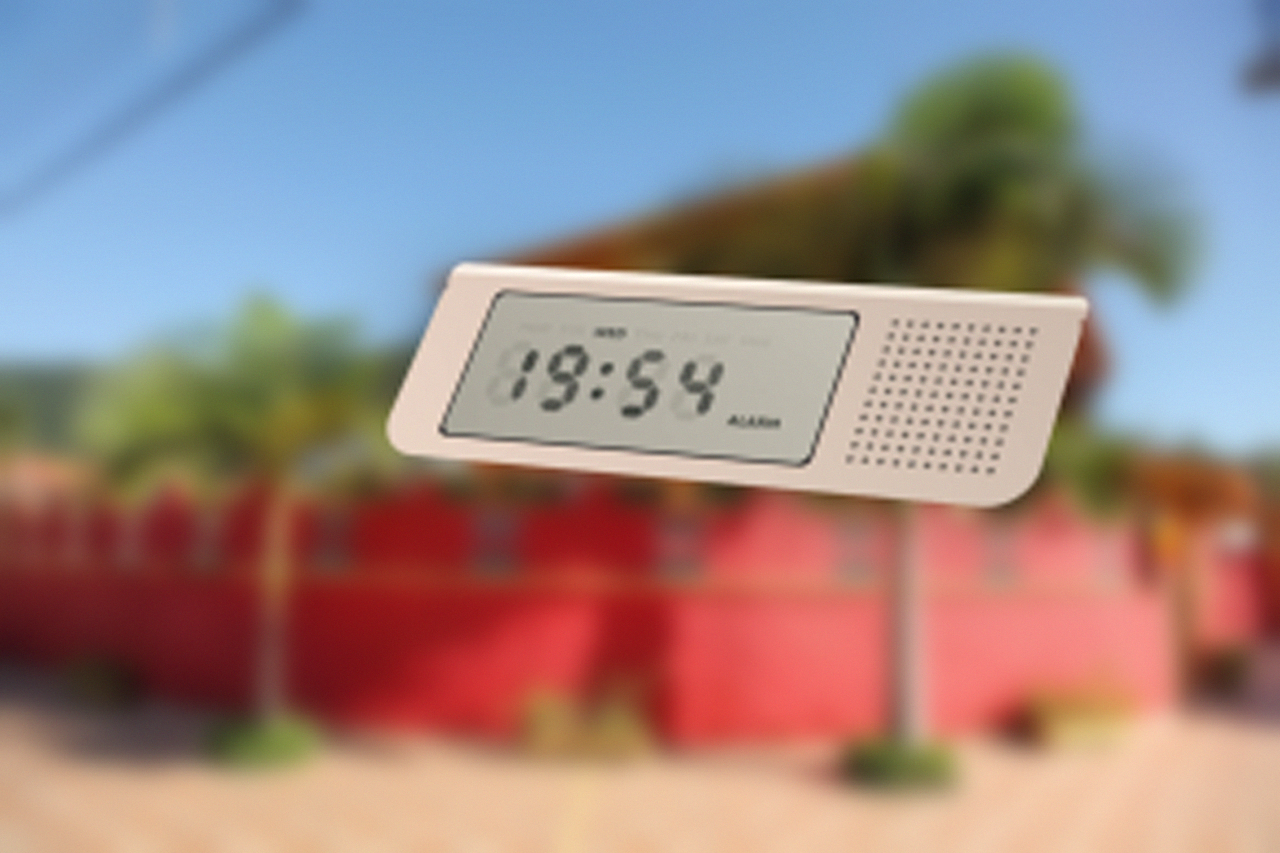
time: 19.54
